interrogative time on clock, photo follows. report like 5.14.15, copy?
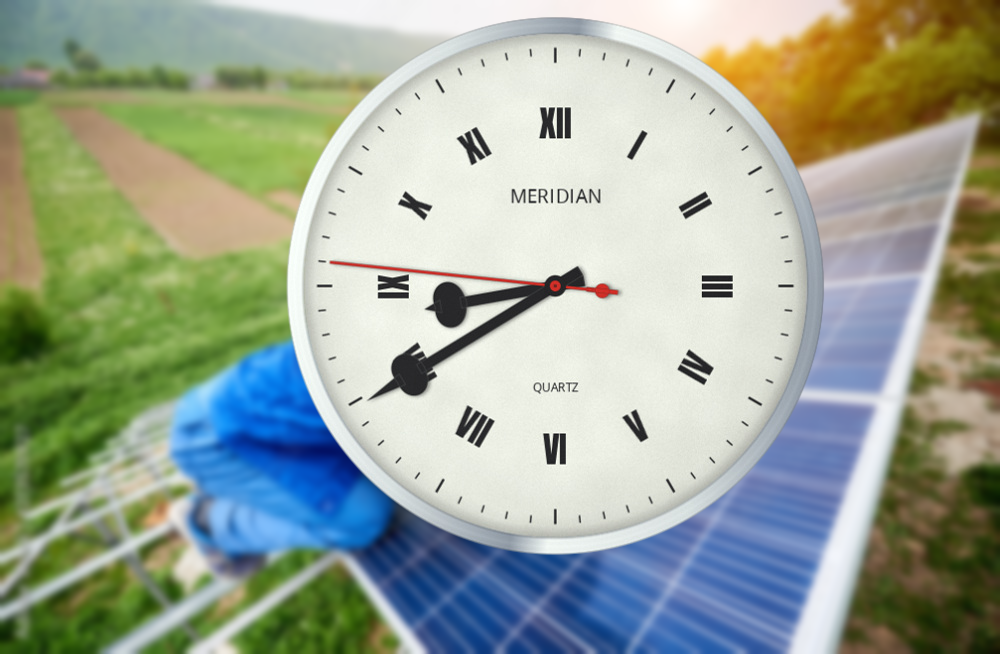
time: 8.39.46
